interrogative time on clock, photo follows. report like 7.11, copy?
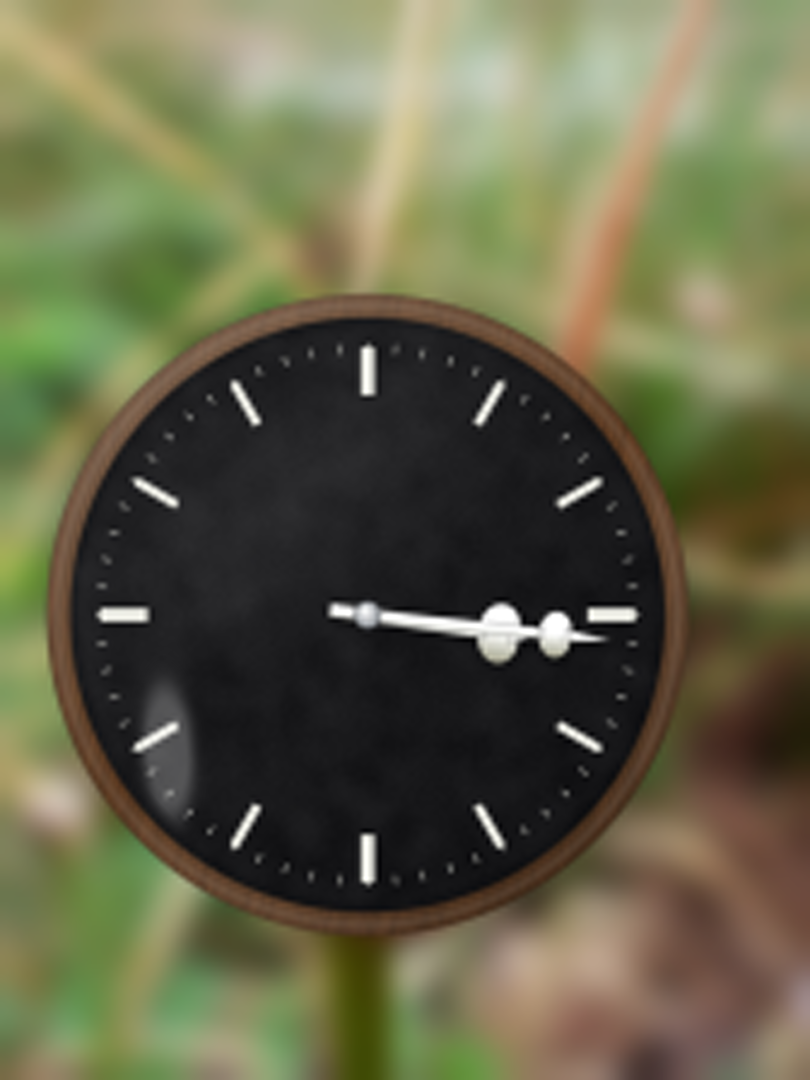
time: 3.16
